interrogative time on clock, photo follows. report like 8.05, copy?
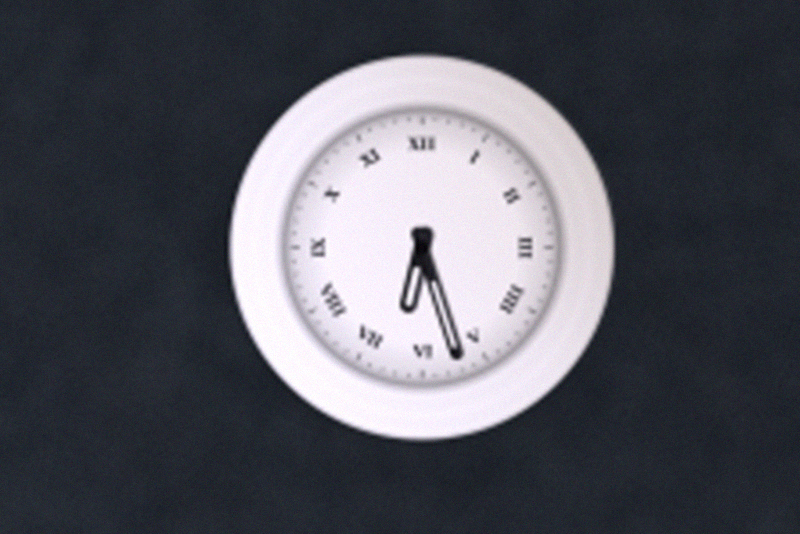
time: 6.27
